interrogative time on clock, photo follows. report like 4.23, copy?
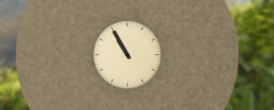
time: 10.55
